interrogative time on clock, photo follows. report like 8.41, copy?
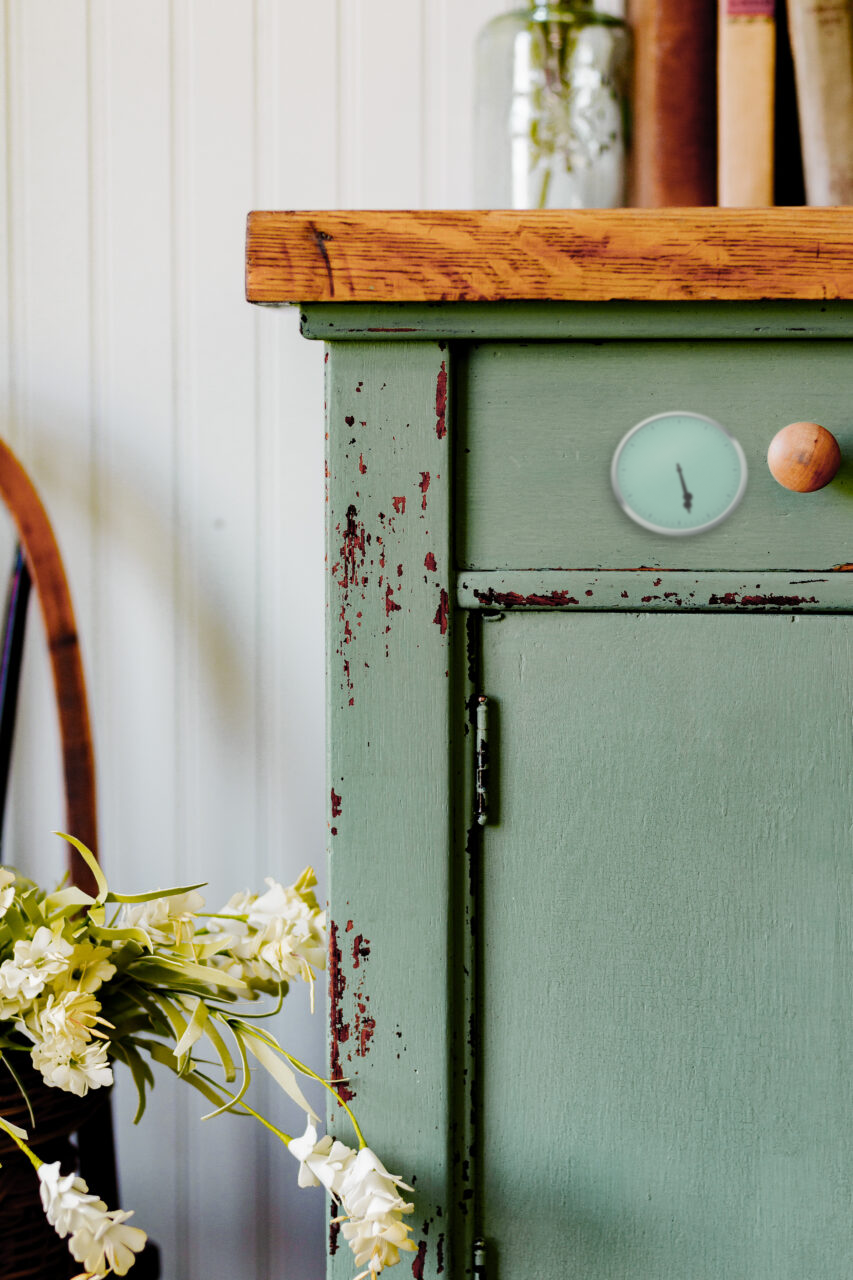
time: 5.28
